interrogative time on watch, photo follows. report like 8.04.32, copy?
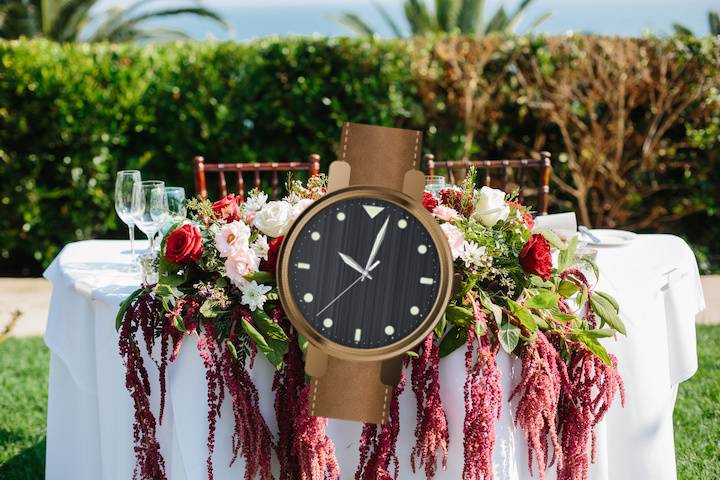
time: 10.02.37
